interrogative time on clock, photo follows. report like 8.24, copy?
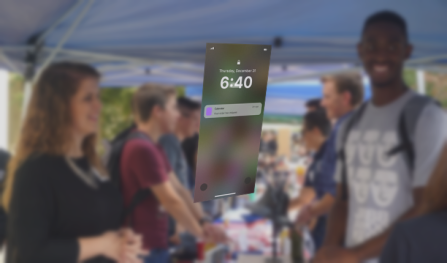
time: 6.40
